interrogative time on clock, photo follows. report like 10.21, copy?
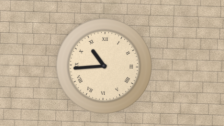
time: 10.44
